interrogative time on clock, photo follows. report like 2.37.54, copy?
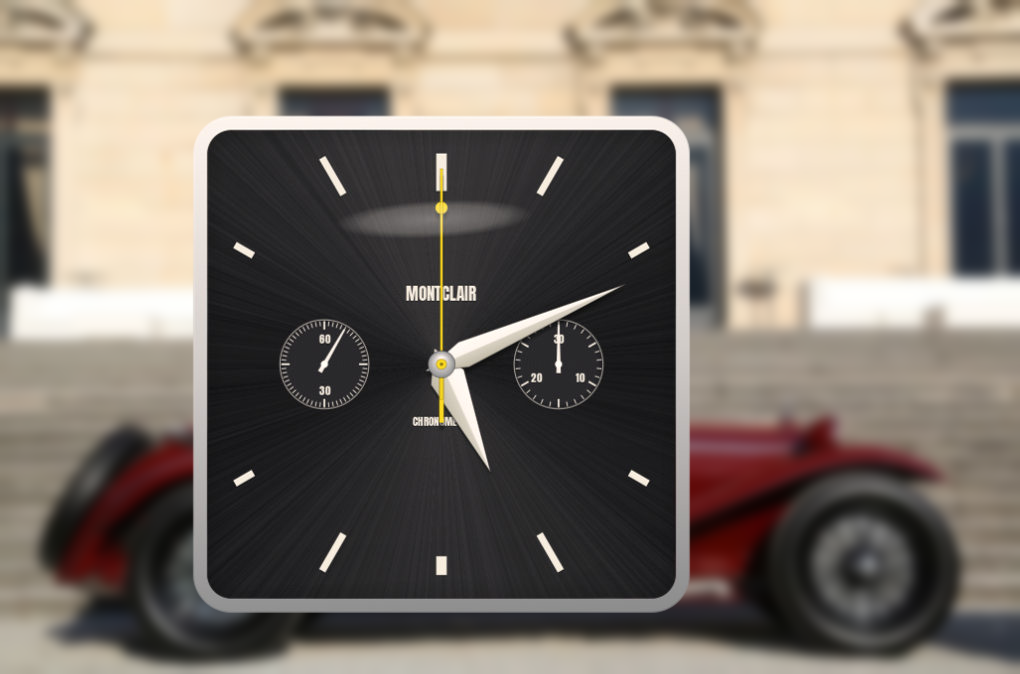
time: 5.11.05
